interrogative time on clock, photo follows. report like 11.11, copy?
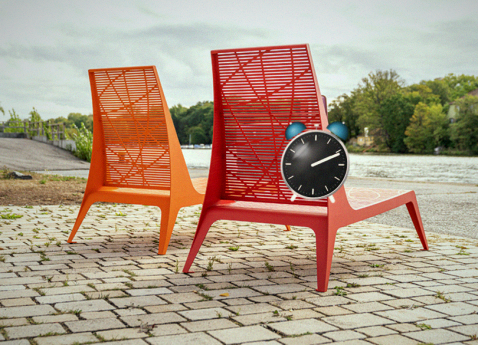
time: 2.11
